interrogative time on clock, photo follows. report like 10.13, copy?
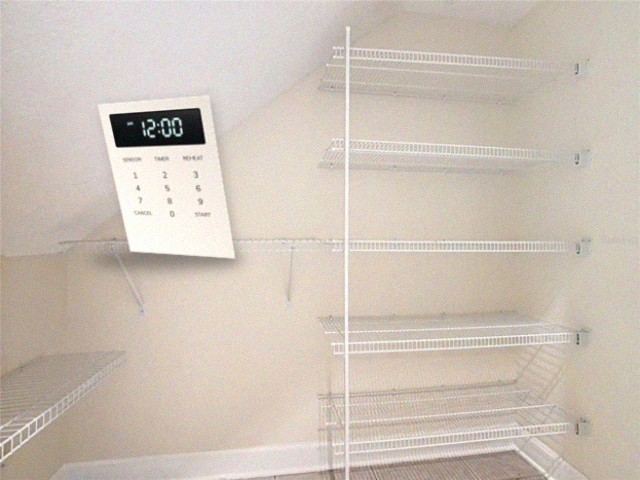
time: 12.00
